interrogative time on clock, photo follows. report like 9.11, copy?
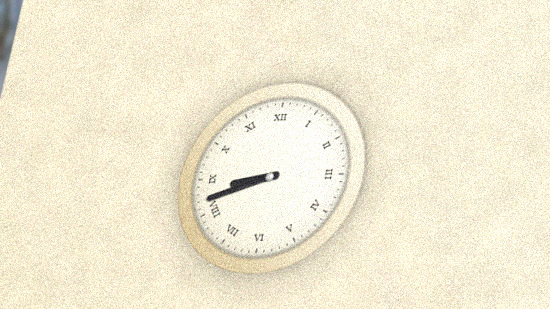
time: 8.42
